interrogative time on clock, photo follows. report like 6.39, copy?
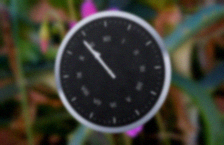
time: 10.54
